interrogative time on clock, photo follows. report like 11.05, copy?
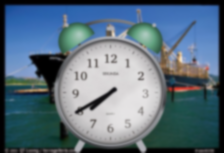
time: 7.40
